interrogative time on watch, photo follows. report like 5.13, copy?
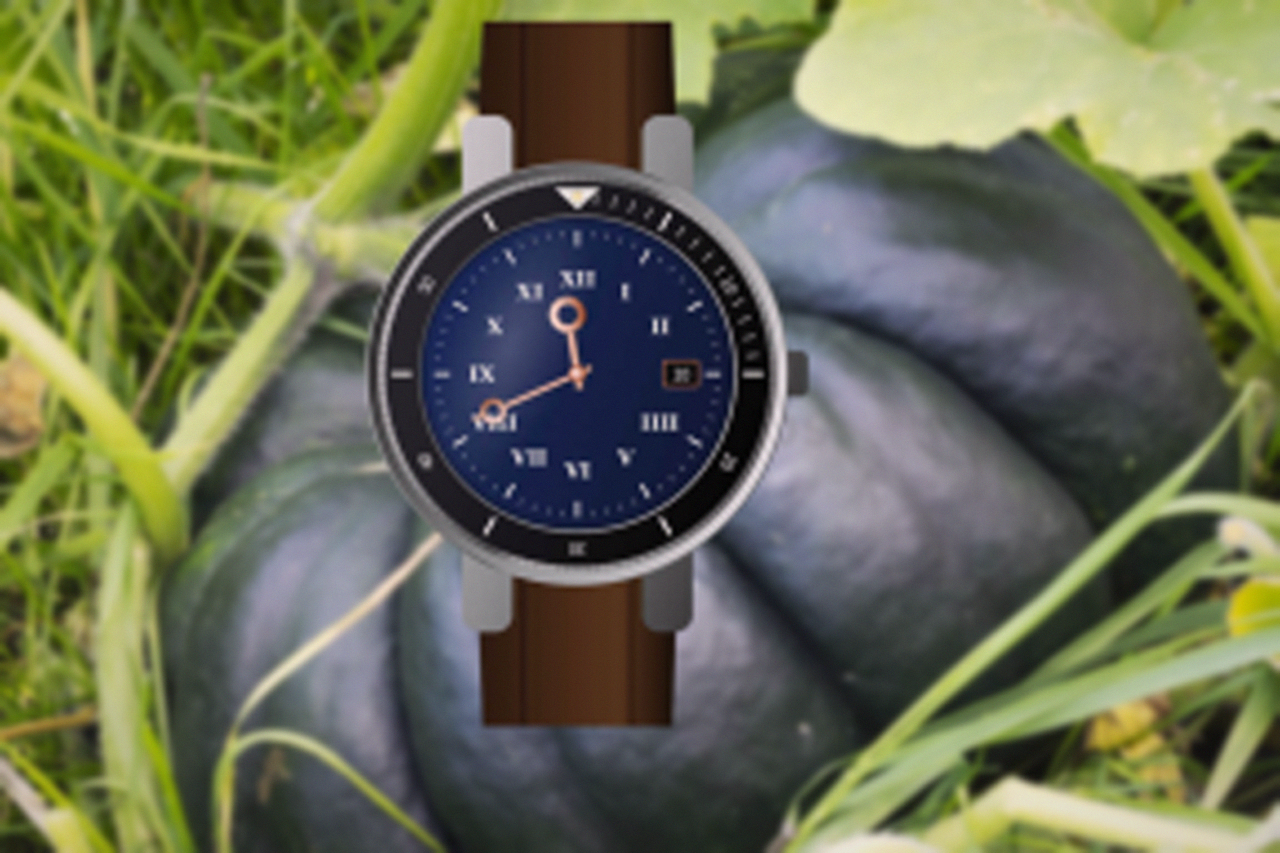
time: 11.41
